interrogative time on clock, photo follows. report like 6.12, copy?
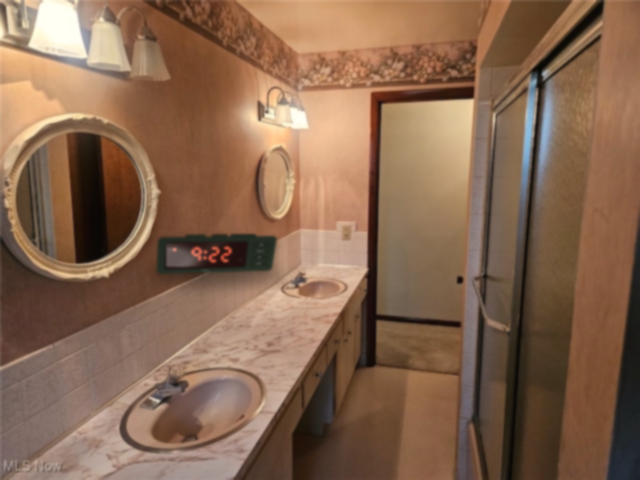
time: 9.22
